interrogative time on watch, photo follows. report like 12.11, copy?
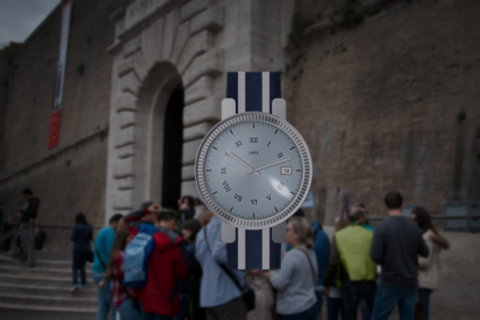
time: 10.12
